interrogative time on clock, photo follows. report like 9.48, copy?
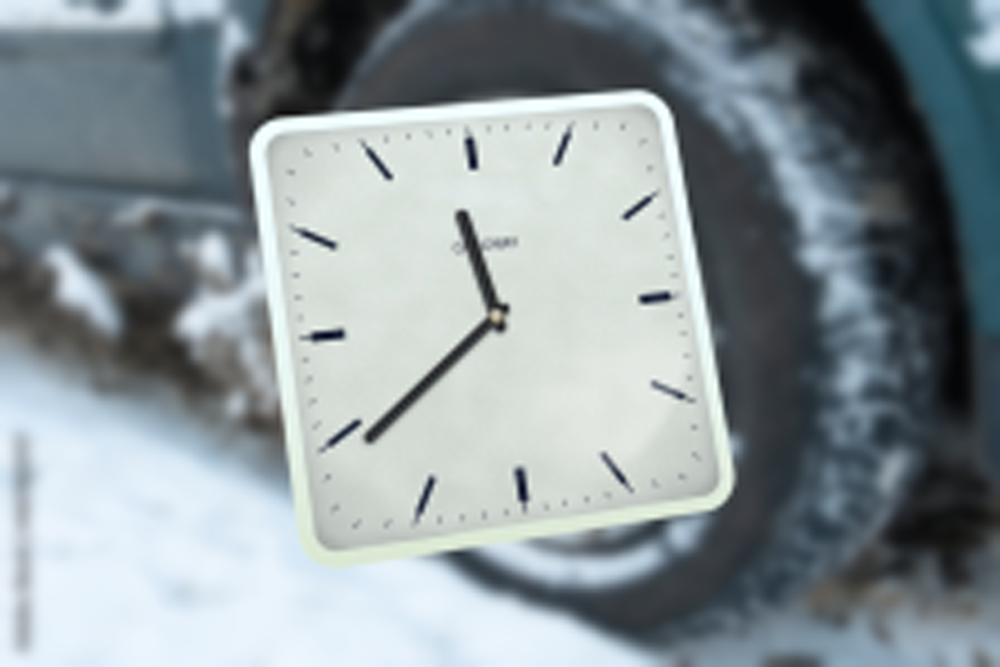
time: 11.39
